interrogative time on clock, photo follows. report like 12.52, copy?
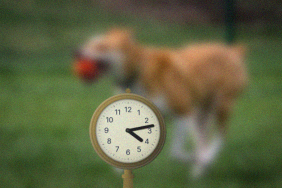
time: 4.13
